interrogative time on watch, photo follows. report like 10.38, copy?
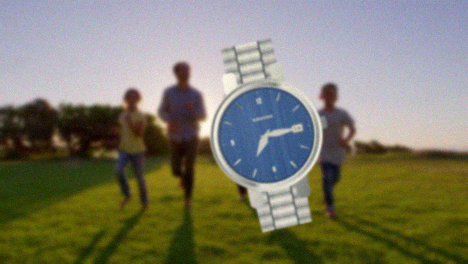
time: 7.15
